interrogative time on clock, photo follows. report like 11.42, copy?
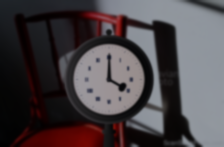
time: 4.00
